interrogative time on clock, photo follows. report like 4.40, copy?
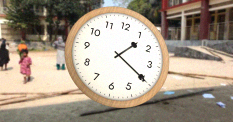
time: 1.20
